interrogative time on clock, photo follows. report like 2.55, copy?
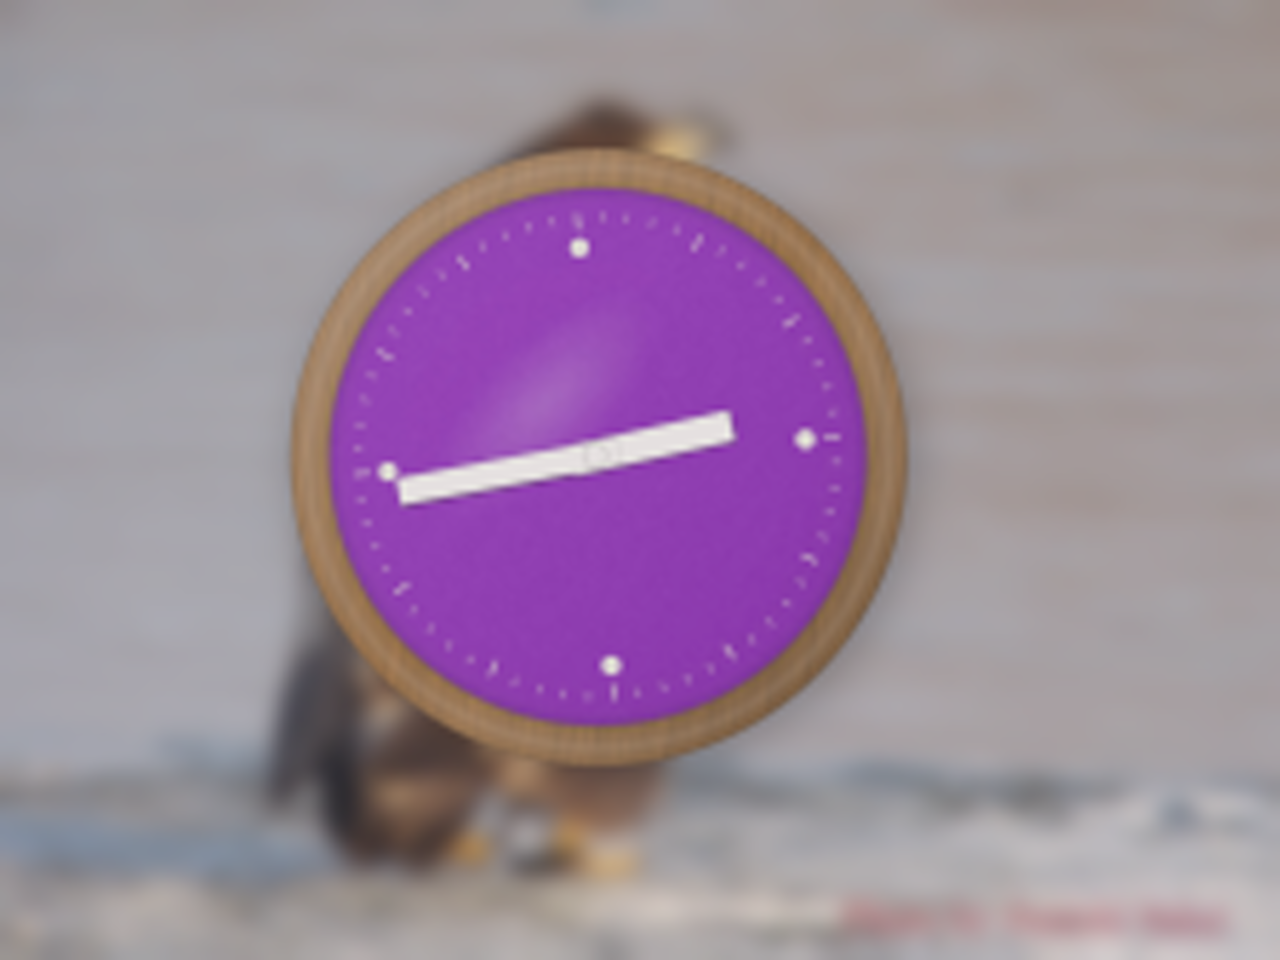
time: 2.44
